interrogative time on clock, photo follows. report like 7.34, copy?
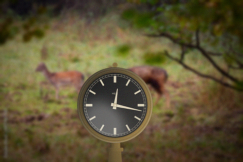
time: 12.17
